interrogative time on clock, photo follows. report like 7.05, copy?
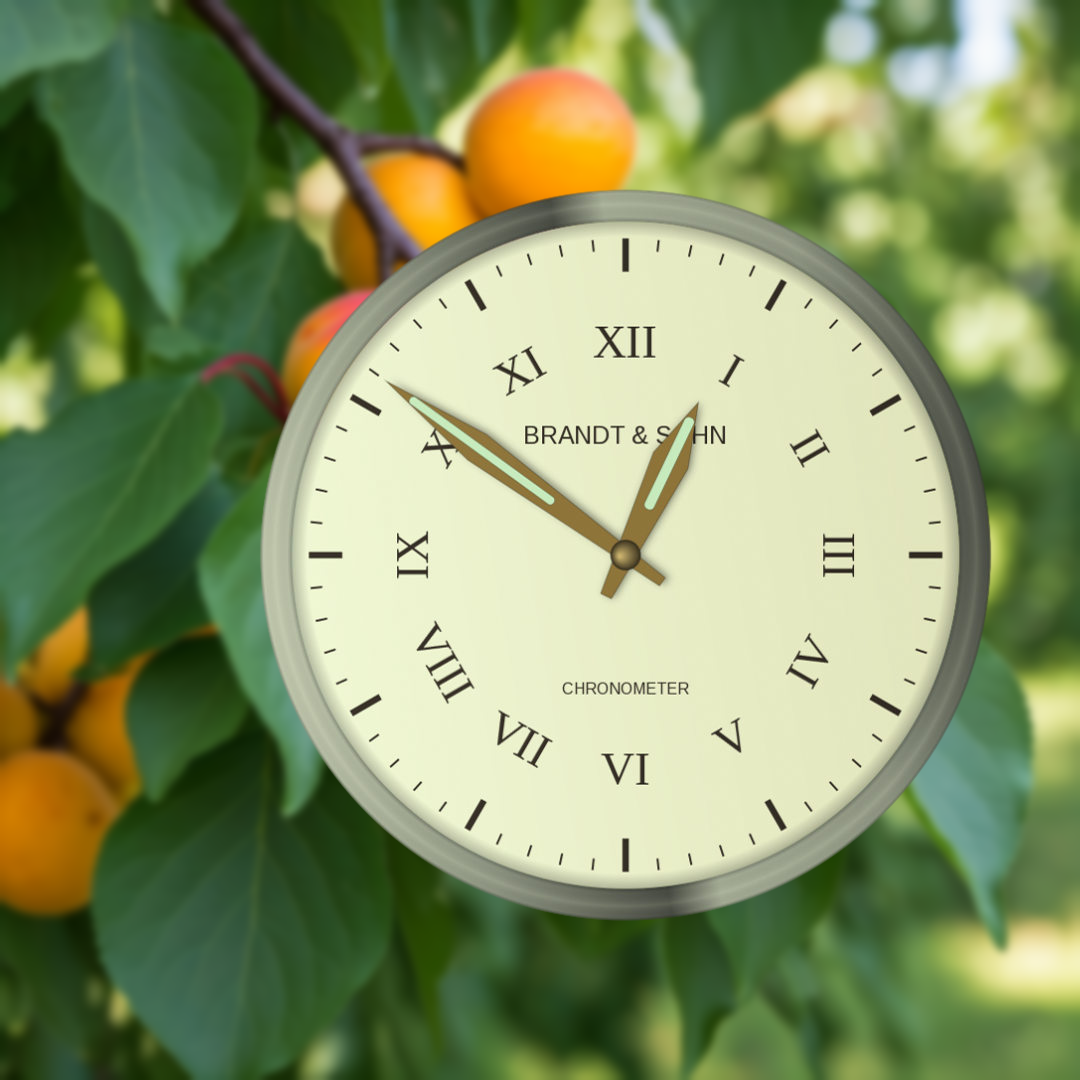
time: 12.51
